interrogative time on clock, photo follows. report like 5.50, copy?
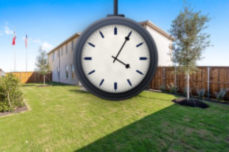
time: 4.05
